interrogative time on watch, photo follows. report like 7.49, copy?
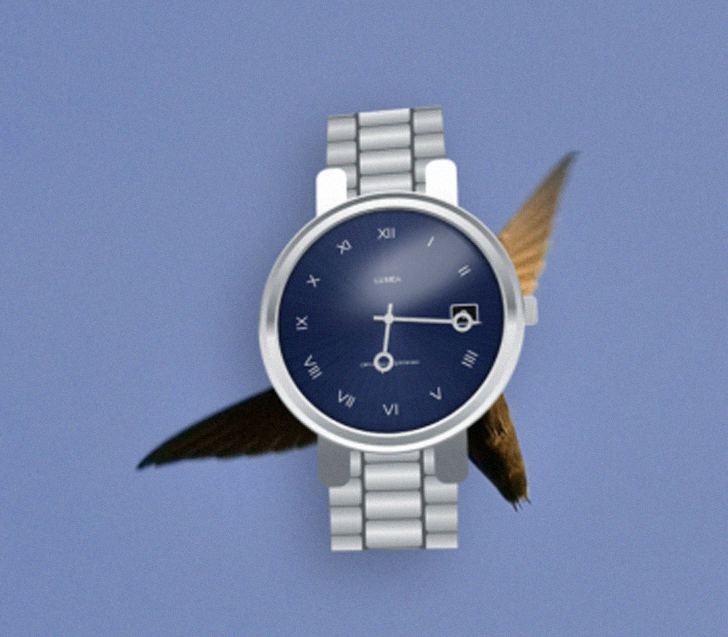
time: 6.16
